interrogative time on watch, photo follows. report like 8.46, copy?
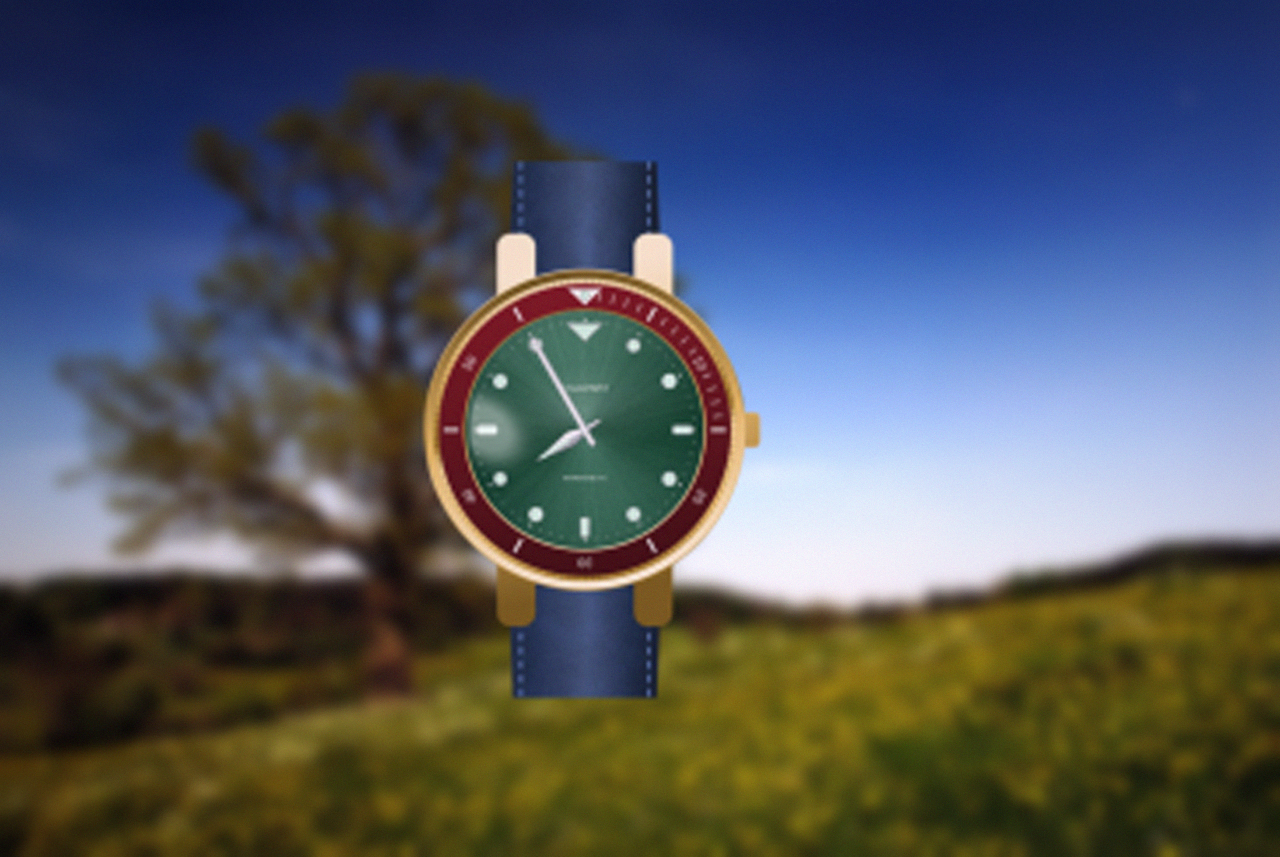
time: 7.55
